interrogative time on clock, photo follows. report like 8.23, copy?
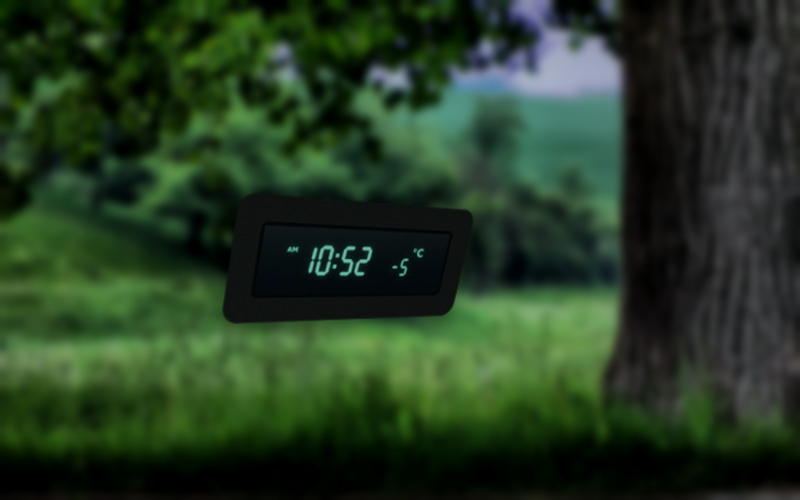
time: 10.52
